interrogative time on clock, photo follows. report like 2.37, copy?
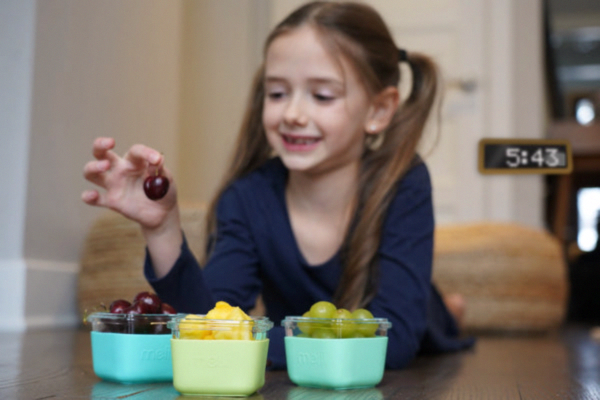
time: 5.43
